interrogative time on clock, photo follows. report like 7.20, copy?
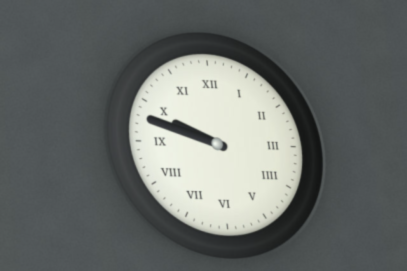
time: 9.48
